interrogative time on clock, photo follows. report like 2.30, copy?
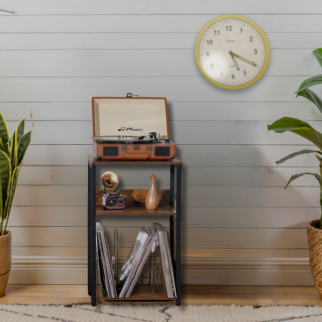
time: 5.20
